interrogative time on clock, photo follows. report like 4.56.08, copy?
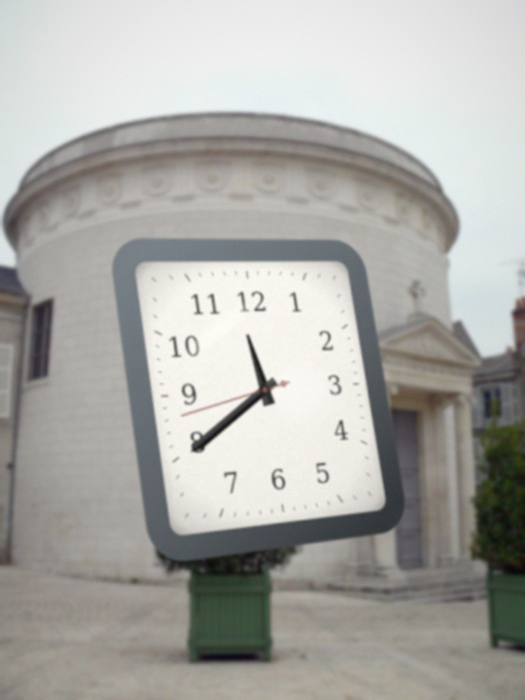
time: 11.39.43
